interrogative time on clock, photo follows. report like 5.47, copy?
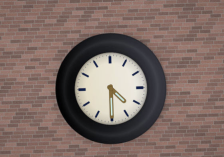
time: 4.30
